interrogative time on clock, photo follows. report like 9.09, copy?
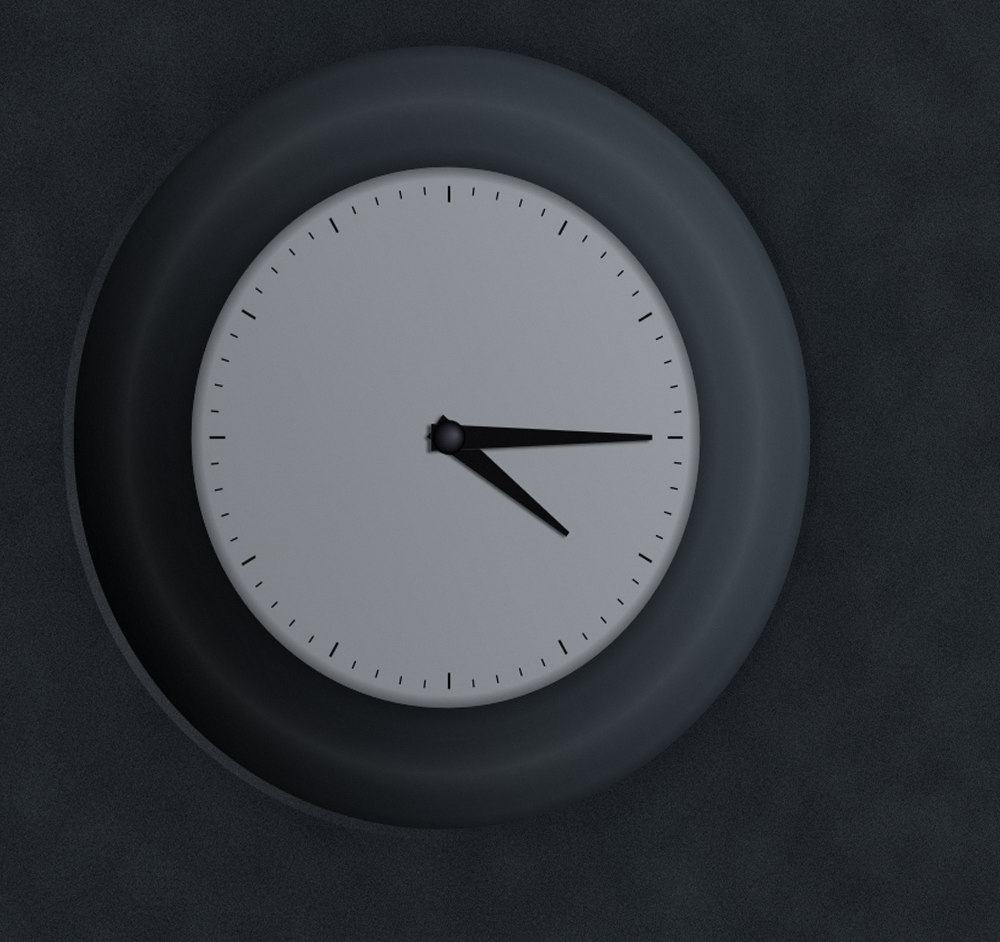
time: 4.15
